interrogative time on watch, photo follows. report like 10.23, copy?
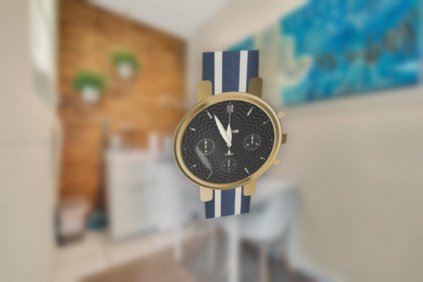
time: 11.56
